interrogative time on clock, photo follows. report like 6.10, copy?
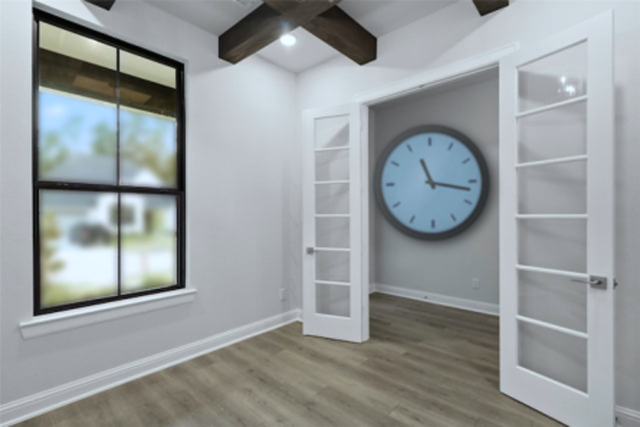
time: 11.17
